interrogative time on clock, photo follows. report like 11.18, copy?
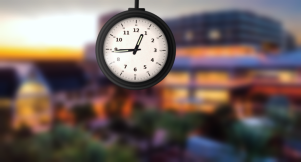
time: 12.44
